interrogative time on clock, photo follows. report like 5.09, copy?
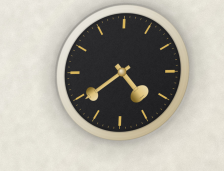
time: 4.39
